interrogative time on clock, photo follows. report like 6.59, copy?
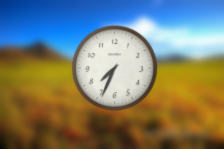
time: 7.34
